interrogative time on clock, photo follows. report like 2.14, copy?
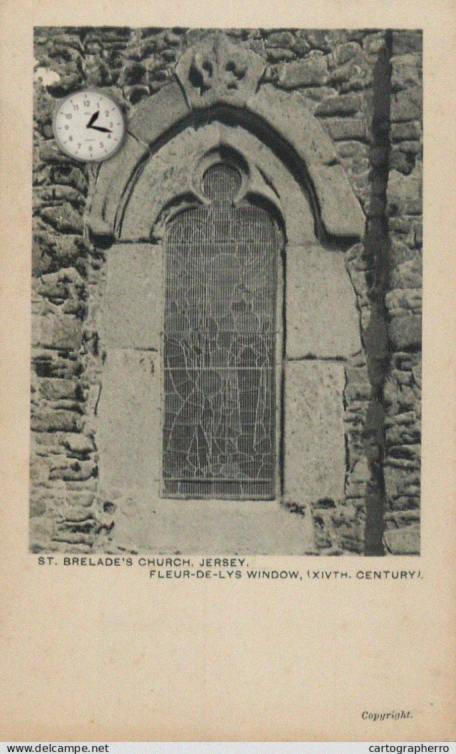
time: 1.18
